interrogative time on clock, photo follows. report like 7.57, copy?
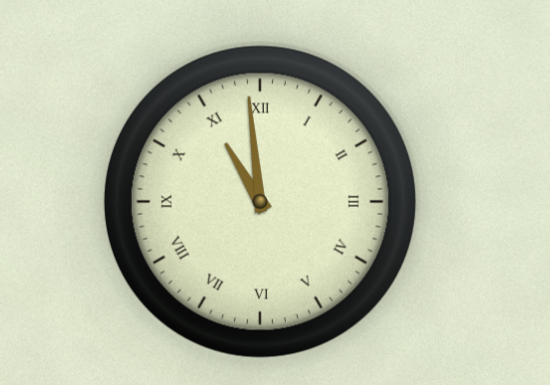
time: 10.59
